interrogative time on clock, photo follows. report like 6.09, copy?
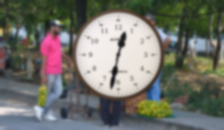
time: 12.32
